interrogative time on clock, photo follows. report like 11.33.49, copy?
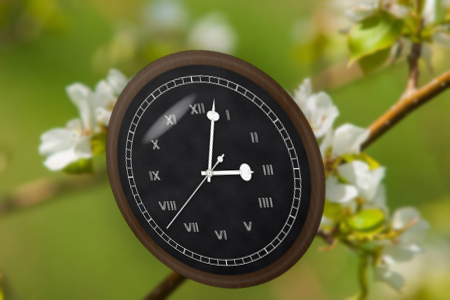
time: 3.02.38
